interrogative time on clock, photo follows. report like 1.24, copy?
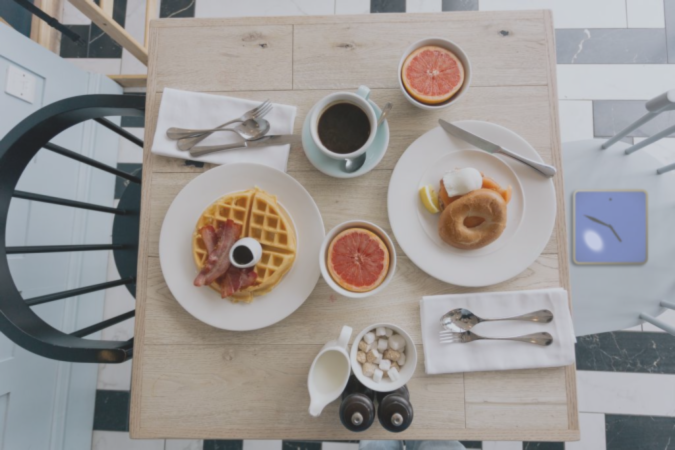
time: 4.49
